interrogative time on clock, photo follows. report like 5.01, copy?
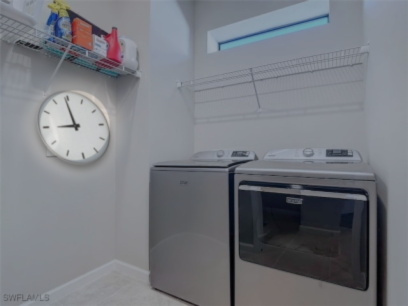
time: 8.59
